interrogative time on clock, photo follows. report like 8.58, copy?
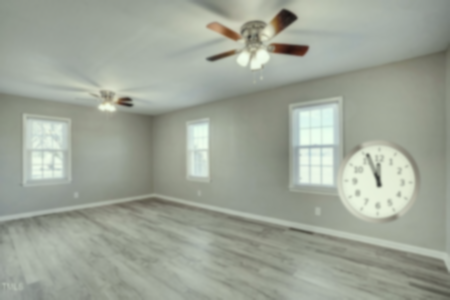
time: 11.56
